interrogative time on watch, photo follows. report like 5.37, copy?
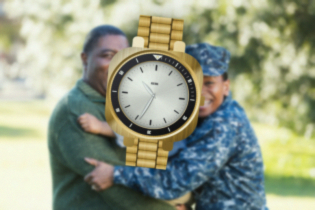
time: 10.34
